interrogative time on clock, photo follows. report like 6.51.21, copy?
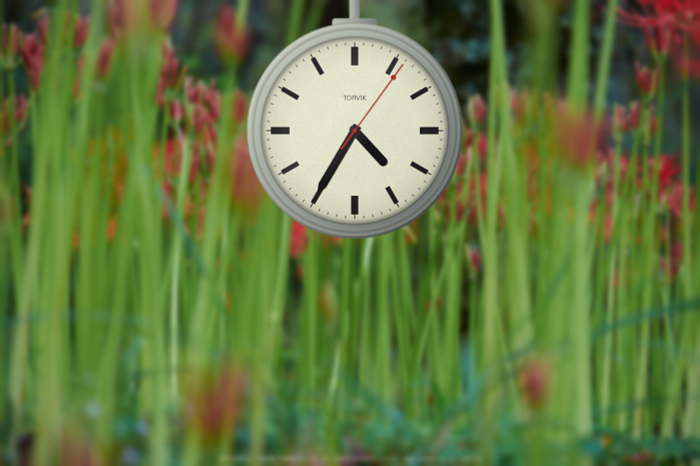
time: 4.35.06
